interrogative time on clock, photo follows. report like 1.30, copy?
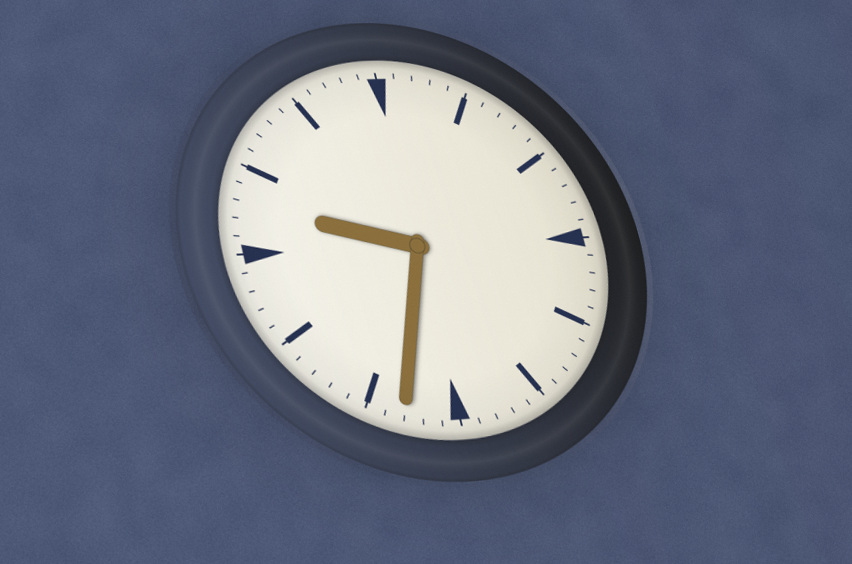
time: 9.33
